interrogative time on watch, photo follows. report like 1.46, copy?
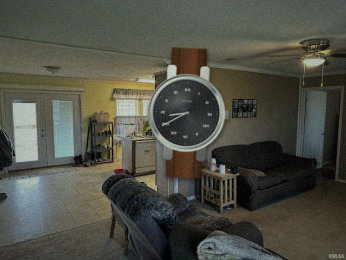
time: 8.40
